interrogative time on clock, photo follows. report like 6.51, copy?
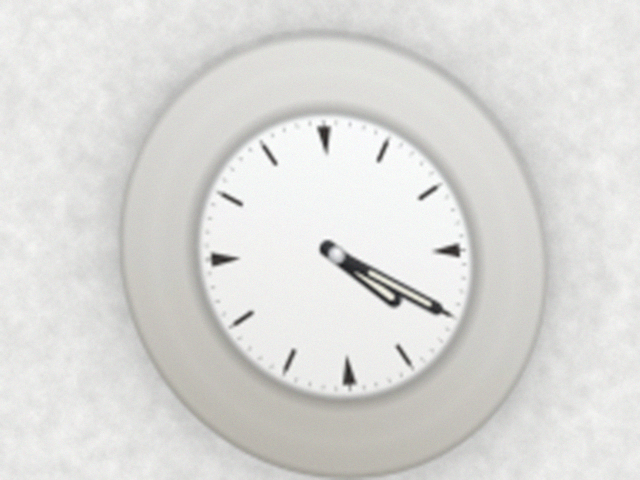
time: 4.20
